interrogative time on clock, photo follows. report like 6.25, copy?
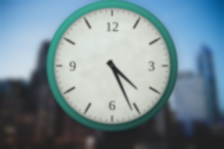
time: 4.26
